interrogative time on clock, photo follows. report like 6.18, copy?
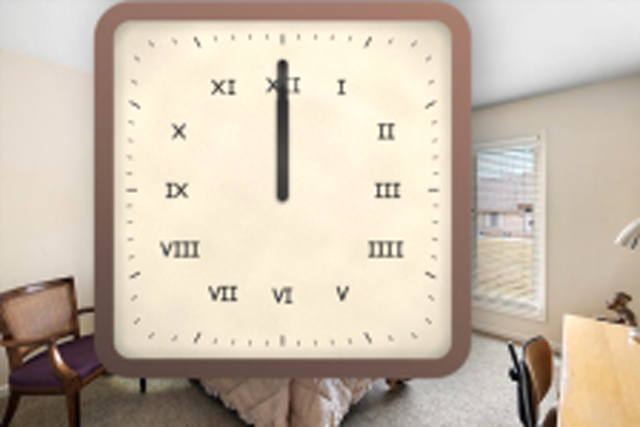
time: 12.00
